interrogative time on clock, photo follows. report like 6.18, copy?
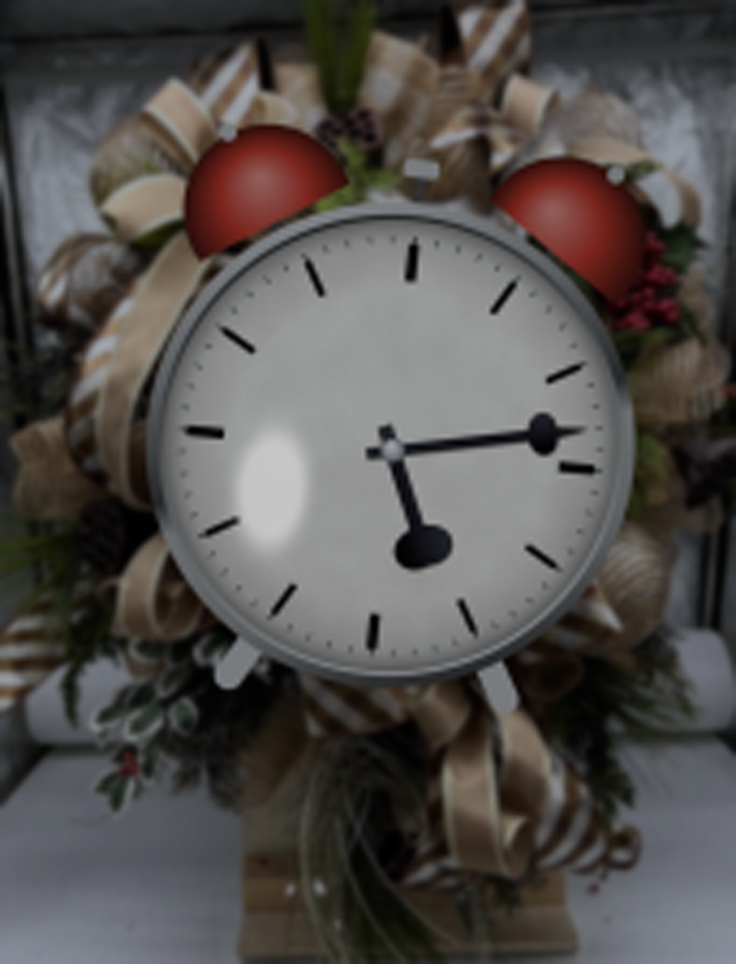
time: 5.13
